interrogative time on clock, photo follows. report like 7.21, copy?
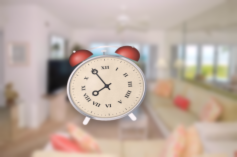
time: 7.55
